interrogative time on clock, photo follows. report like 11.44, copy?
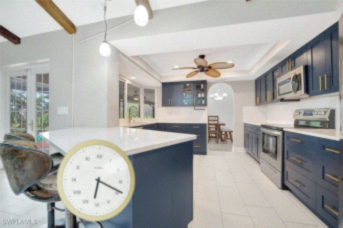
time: 6.19
